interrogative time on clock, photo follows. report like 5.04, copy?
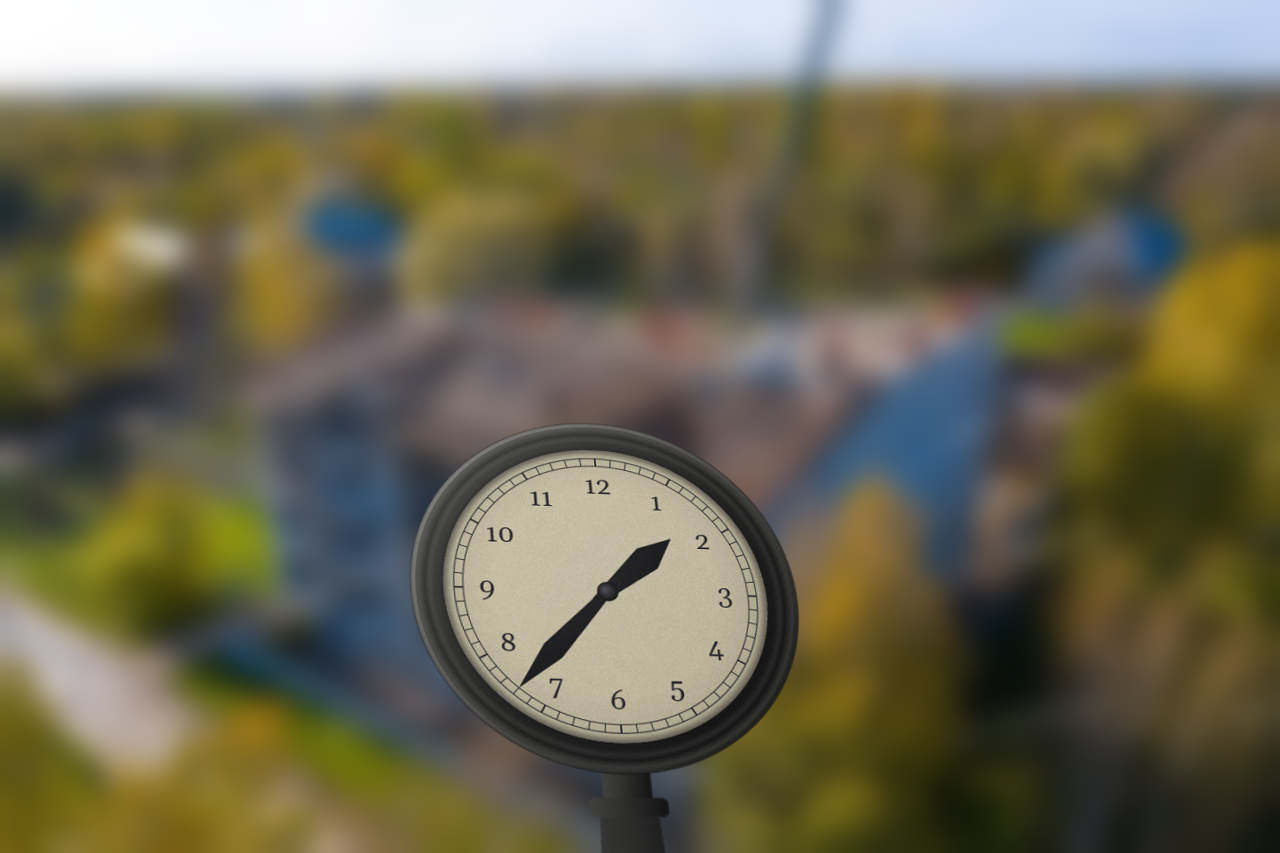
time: 1.37
